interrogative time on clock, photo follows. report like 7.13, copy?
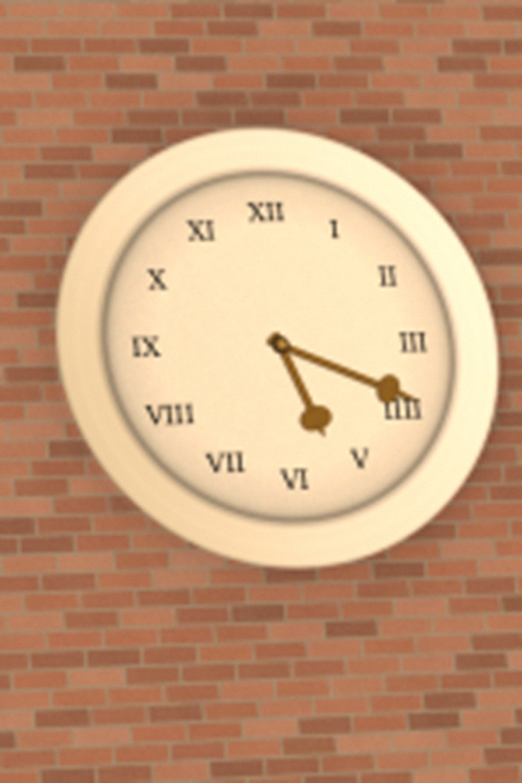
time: 5.19
